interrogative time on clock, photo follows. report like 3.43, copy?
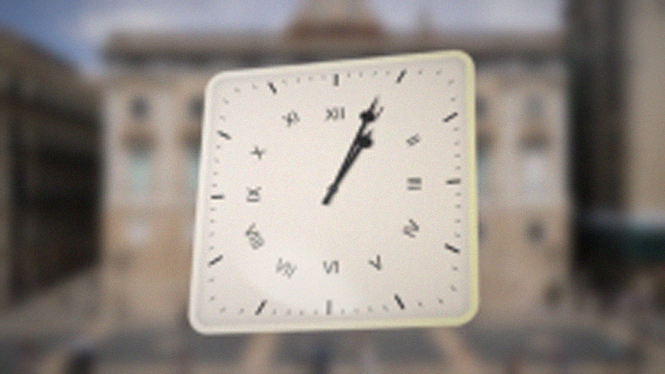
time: 1.04
